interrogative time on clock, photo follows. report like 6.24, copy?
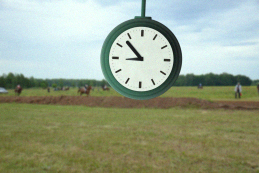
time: 8.53
